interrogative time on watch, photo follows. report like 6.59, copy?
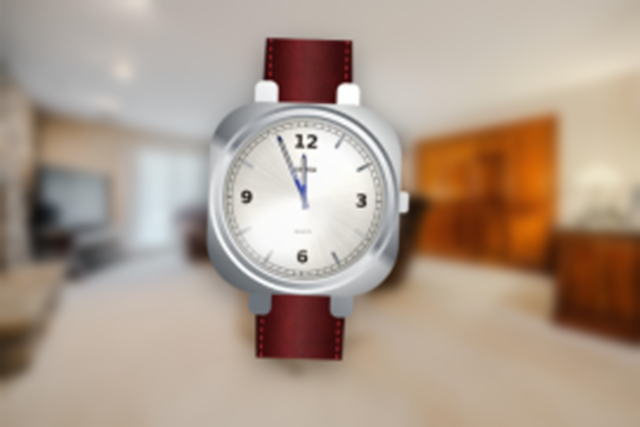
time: 11.56
